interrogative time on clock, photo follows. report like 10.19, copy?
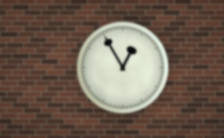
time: 12.55
